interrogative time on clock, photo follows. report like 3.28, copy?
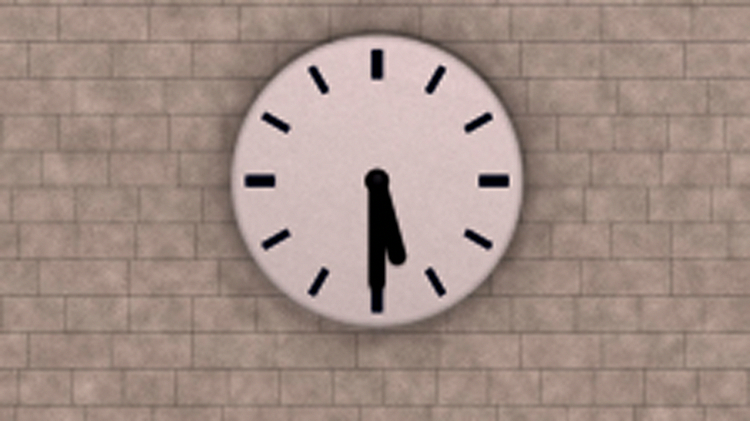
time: 5.30
